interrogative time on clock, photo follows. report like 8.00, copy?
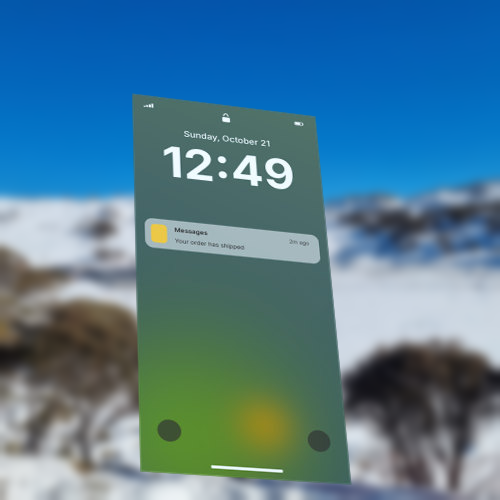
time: 12.49
